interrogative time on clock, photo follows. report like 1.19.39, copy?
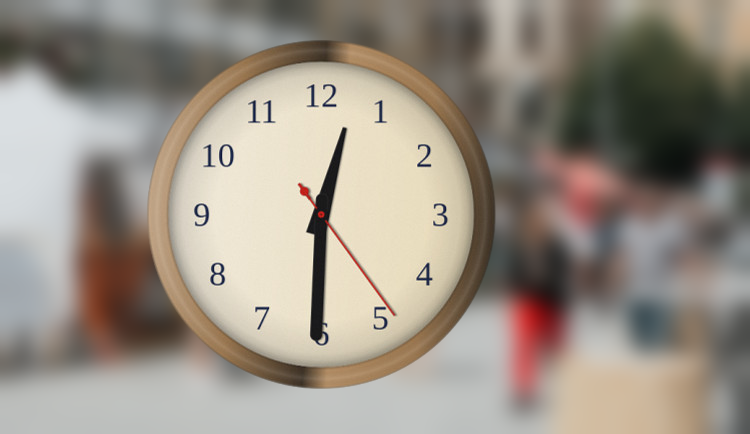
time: 12.30.24
